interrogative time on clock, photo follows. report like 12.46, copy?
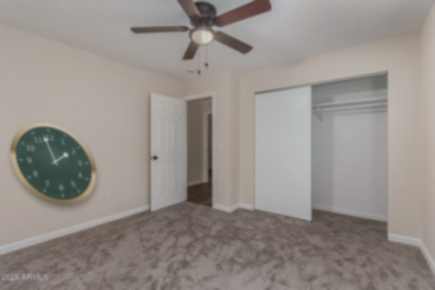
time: 1.58
